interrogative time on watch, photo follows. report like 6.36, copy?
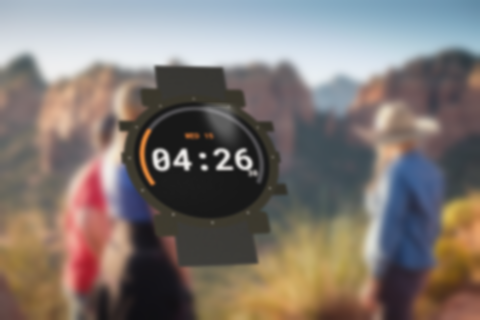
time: 4.26
